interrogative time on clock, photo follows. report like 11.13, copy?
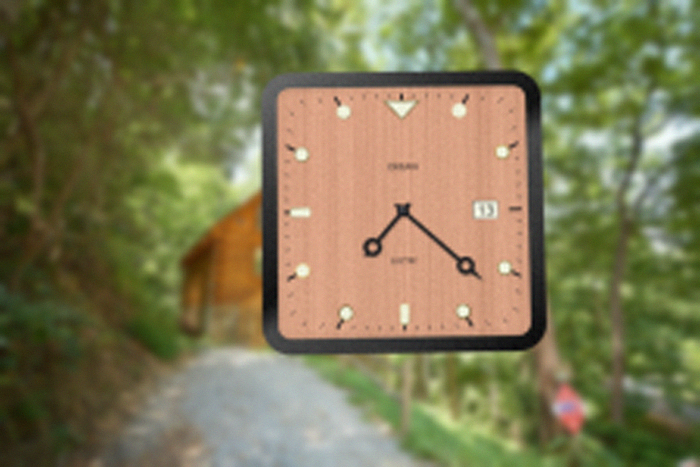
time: 7.22
